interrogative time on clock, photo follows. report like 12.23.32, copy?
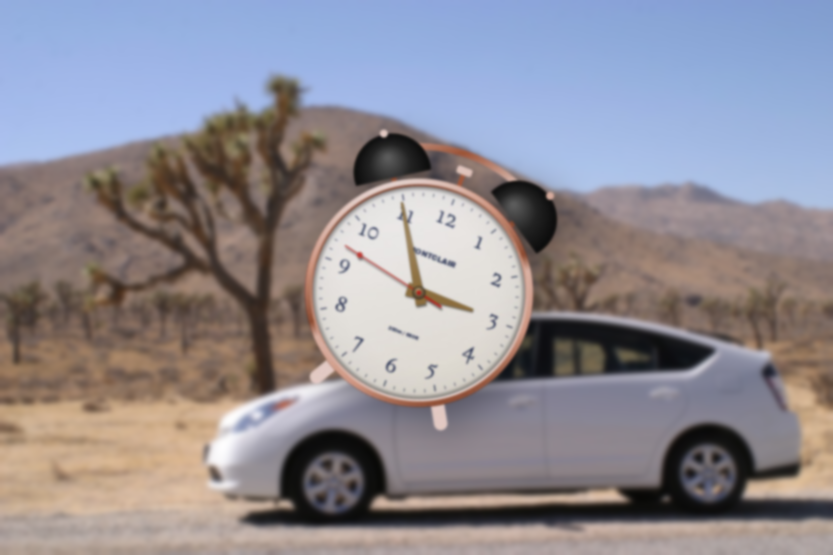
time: 2.54.47
